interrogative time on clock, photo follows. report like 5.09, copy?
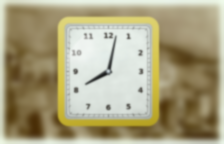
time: 8.02
